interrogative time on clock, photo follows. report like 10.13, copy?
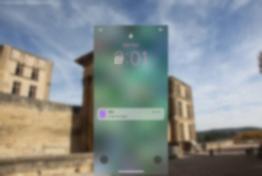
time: 9.01
